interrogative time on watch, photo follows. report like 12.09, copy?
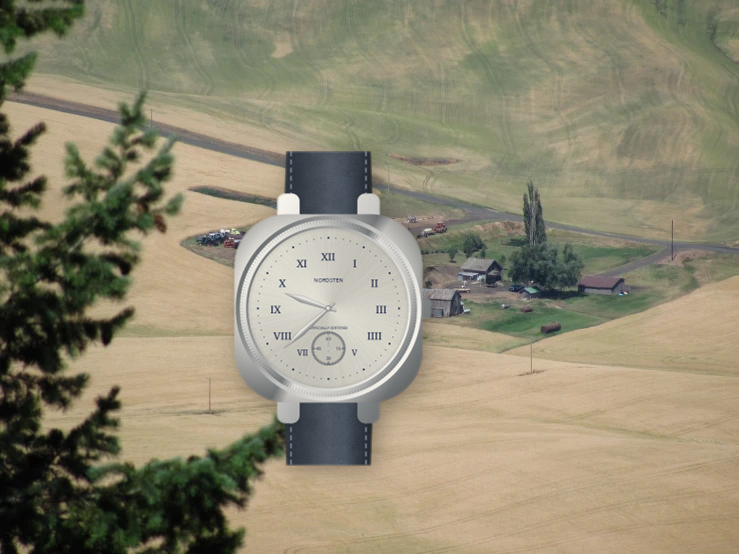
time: 9.38
